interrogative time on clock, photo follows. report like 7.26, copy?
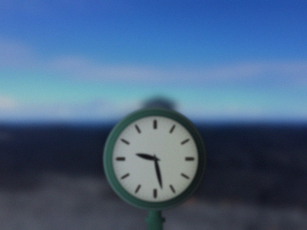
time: 9.28
